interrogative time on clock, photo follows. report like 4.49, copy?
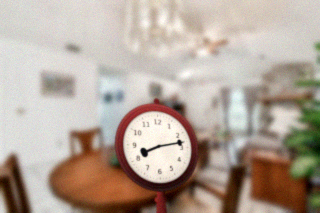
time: 8.13
